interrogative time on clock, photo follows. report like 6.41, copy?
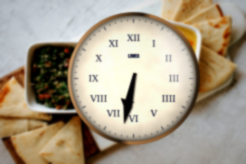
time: 6.32
